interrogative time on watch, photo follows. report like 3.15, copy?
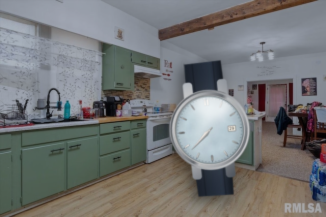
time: 7.38
